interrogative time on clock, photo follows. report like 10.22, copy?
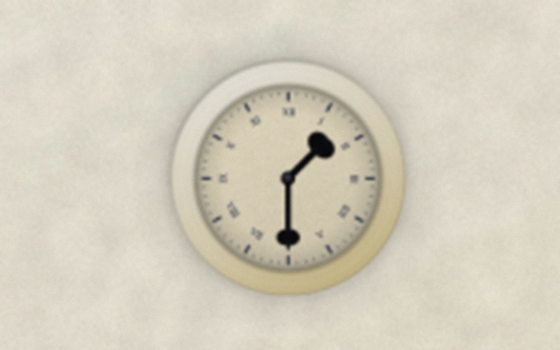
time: 1.30
